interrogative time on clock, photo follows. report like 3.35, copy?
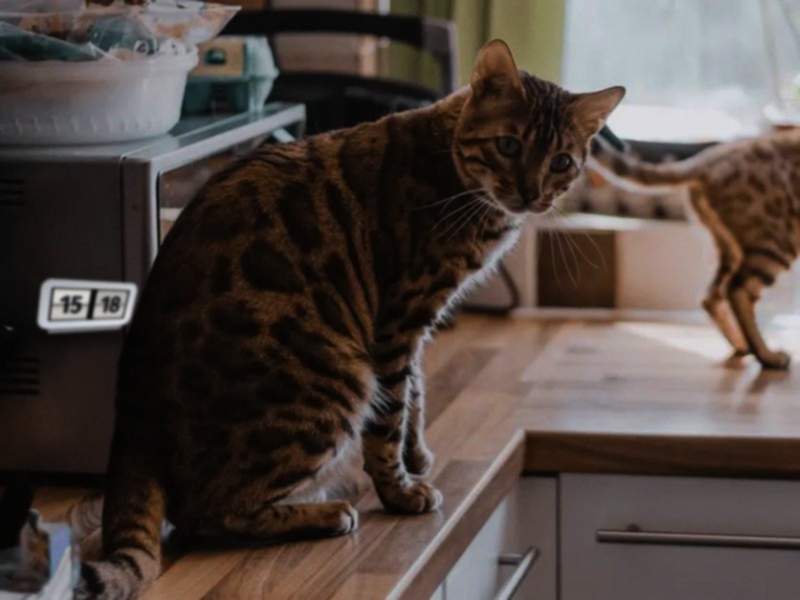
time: 15.18
